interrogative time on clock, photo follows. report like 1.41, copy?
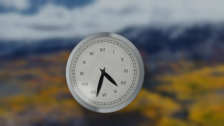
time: 4.33
